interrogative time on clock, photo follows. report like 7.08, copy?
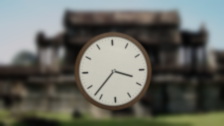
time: 3.37
